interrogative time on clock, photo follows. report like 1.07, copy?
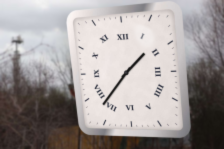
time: 1.37
